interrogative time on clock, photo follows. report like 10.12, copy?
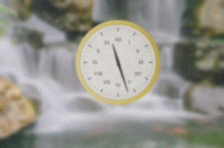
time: 11.27
